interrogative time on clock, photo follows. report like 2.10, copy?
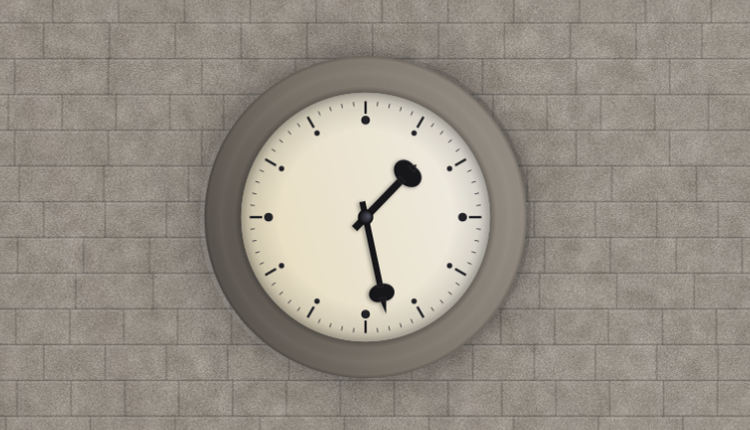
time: 1.28
